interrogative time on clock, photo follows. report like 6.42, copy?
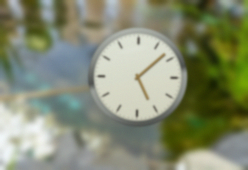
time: 5.08
